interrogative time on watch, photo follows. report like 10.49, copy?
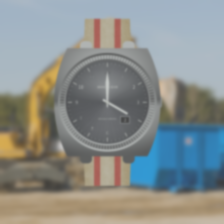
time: 4.00
